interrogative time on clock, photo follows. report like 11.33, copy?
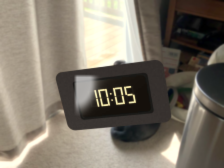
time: 10.05
